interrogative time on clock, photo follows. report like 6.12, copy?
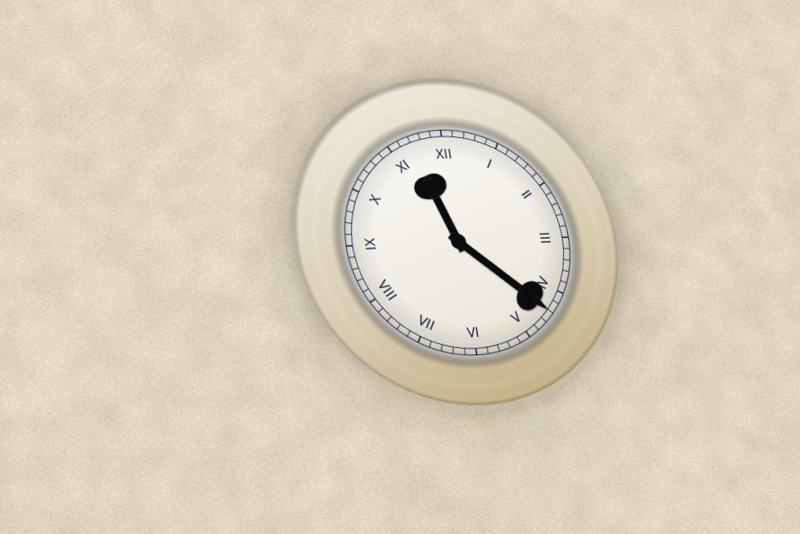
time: 11.22
